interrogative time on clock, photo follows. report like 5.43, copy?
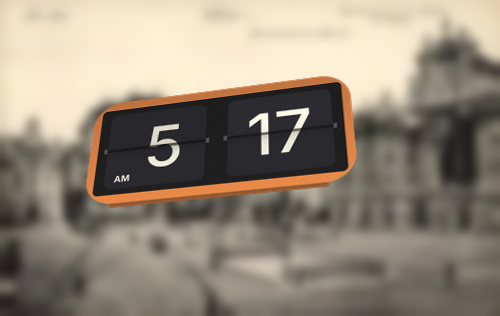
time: 5.17
